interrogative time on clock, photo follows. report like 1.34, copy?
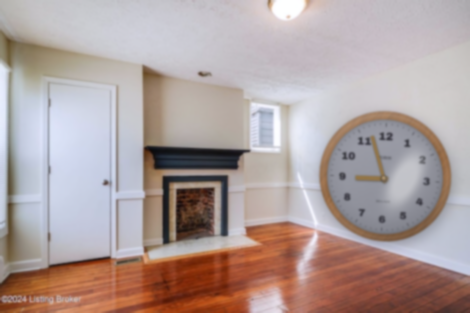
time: 8.57
